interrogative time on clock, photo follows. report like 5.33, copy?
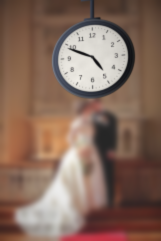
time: 4.49
